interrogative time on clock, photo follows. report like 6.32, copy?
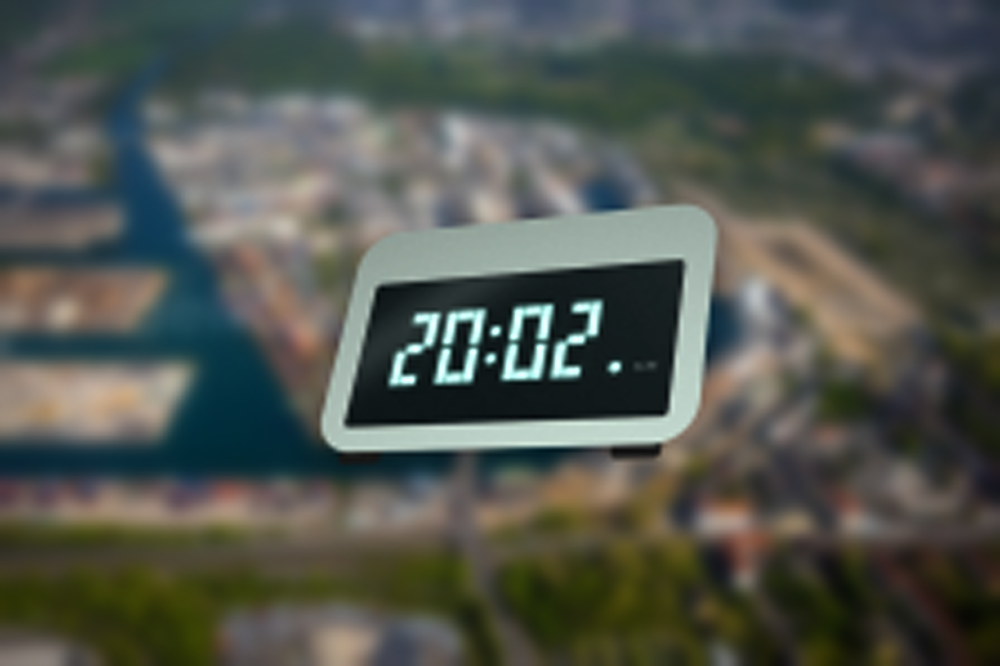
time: 20.02
